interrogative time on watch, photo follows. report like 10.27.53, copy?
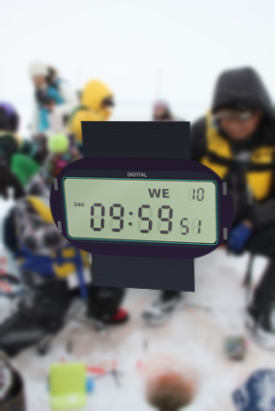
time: 9.59.51
